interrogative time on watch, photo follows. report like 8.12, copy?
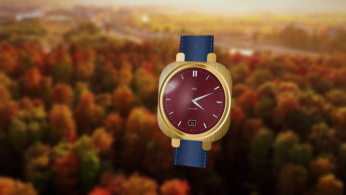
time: 4.11
